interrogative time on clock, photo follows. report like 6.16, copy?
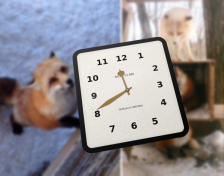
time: 11.41
